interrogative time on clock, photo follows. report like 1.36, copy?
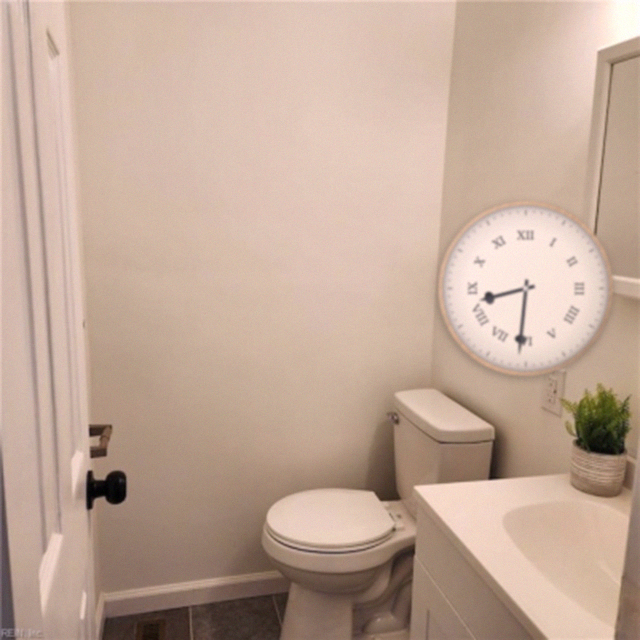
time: 8.31
